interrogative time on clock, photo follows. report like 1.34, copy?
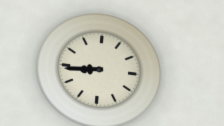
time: 8.44
